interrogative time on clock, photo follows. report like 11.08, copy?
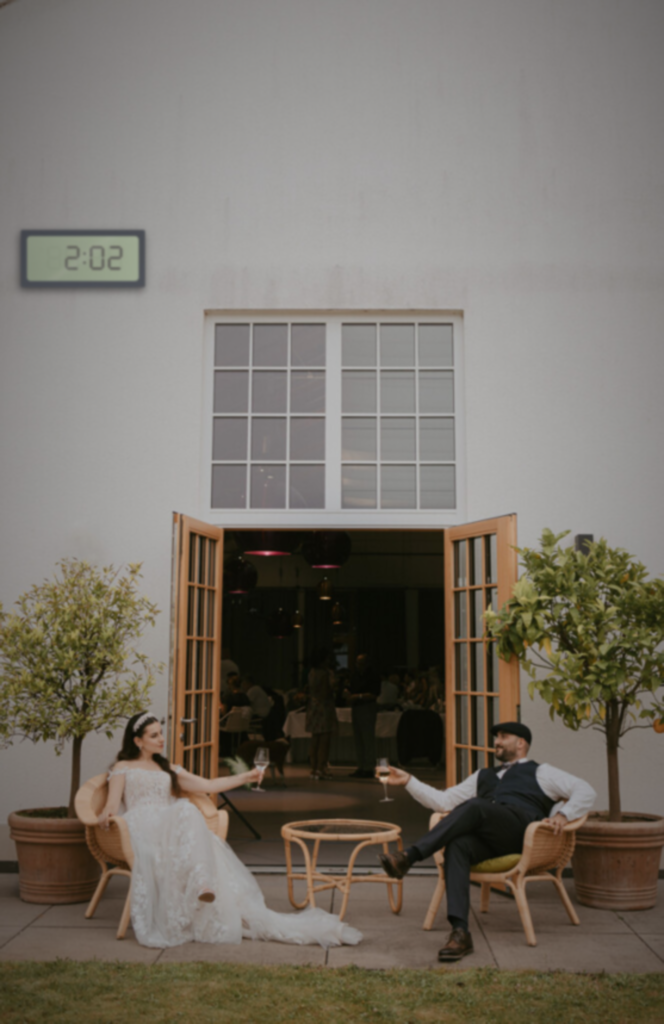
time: 2.02
